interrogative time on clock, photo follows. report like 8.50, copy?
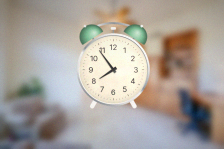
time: 7.54
